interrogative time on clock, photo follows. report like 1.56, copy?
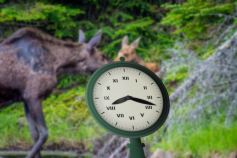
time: 8.18
